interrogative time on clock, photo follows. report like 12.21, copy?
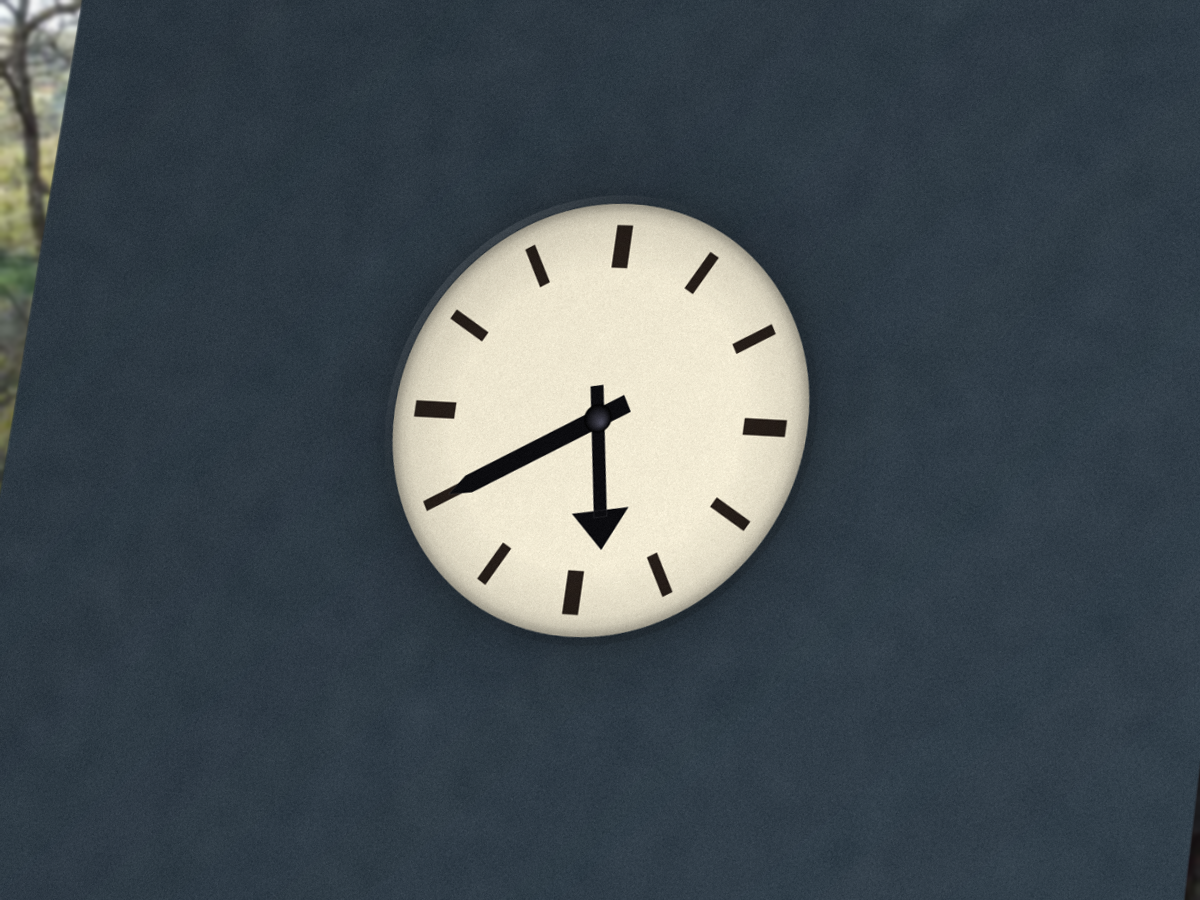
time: 5.40
